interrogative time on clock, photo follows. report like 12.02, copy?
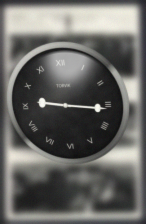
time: 9.16
